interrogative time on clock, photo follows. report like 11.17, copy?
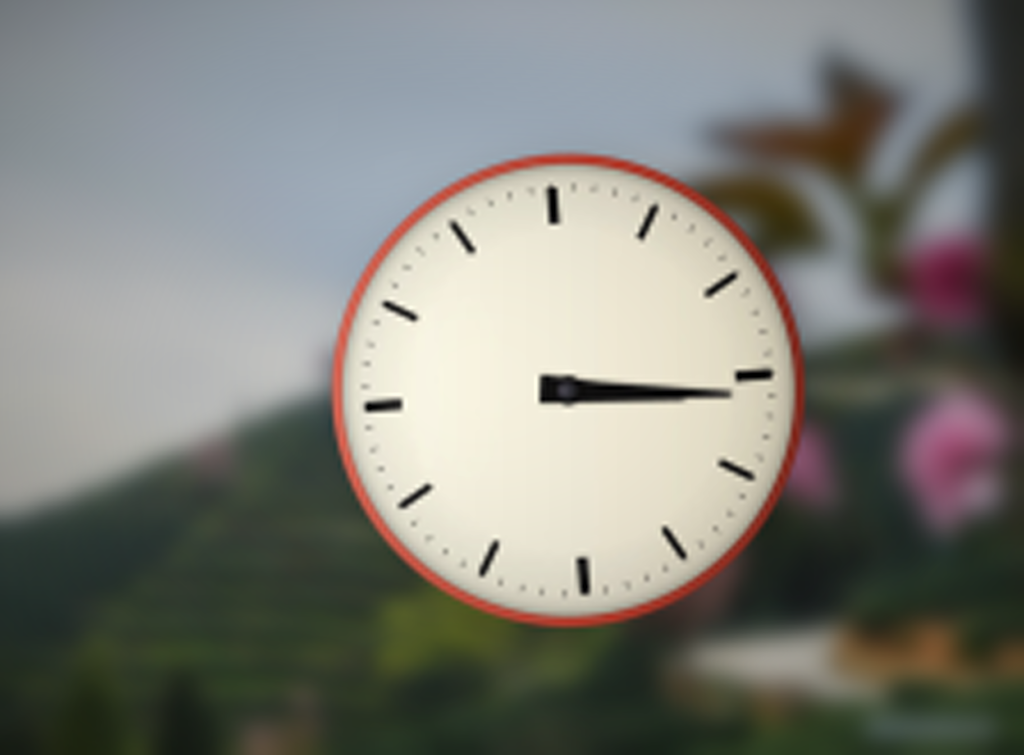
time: 3.16
